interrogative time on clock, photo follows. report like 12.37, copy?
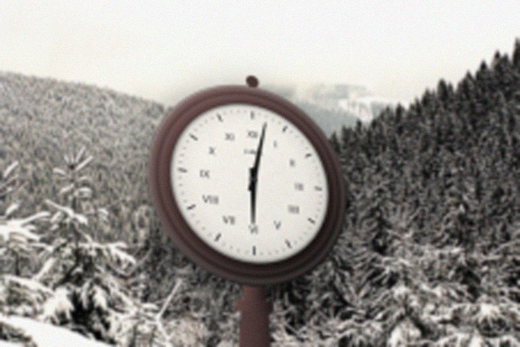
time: 6.02
